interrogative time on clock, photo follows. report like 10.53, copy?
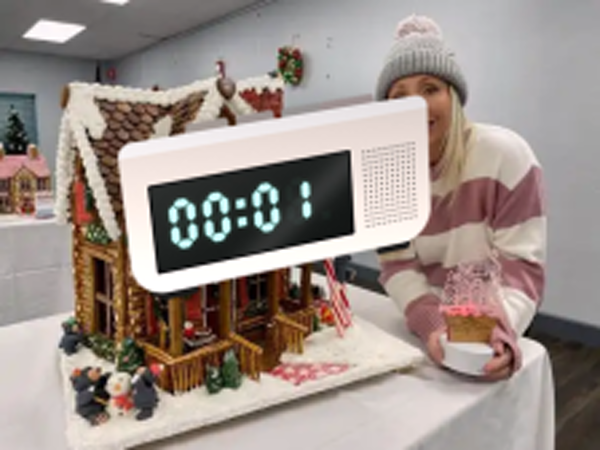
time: 0.01
